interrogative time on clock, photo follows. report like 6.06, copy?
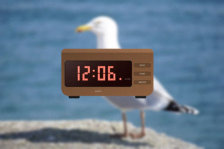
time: 12.06
